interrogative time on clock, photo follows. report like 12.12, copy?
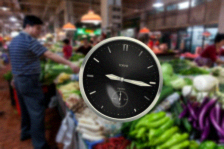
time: 9.16
